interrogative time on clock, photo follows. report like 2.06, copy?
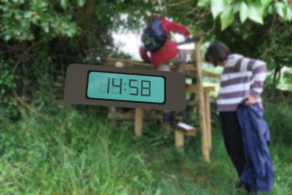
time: 14.58
